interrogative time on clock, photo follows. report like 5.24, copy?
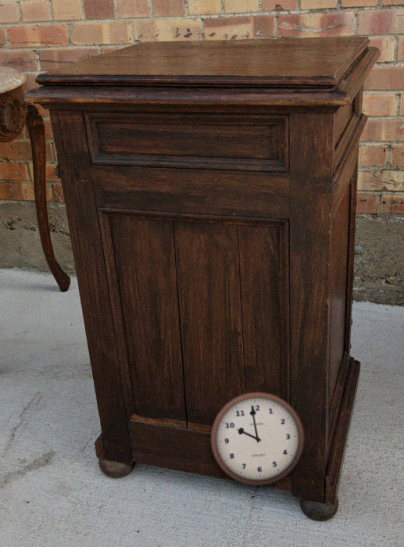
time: 9.59
